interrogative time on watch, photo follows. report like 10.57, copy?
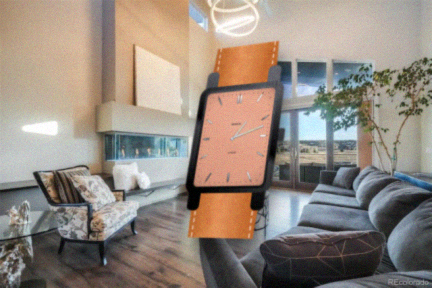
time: 1.12
